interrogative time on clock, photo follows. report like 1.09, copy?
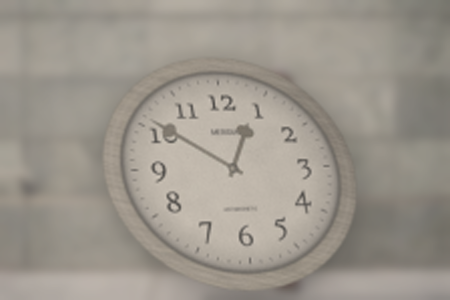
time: 12.51
